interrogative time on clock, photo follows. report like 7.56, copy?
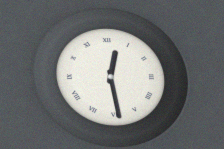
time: 12.29
